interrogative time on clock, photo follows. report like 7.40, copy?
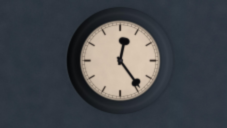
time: 12.24
